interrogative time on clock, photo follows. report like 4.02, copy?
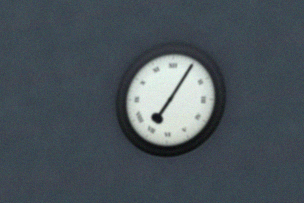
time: 7.05
